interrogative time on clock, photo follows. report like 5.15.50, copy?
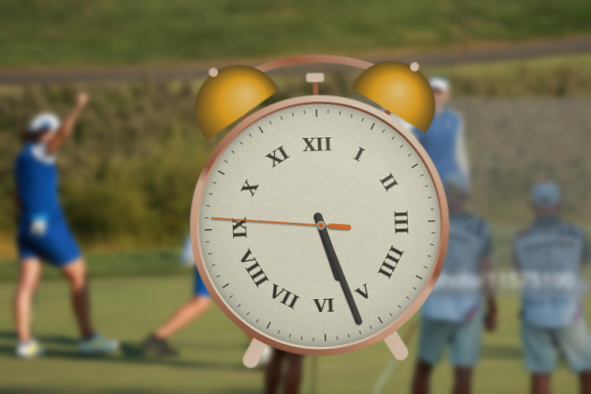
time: 5.26.46
